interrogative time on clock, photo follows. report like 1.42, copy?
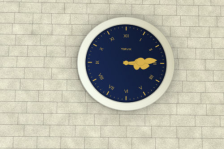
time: 3.14
